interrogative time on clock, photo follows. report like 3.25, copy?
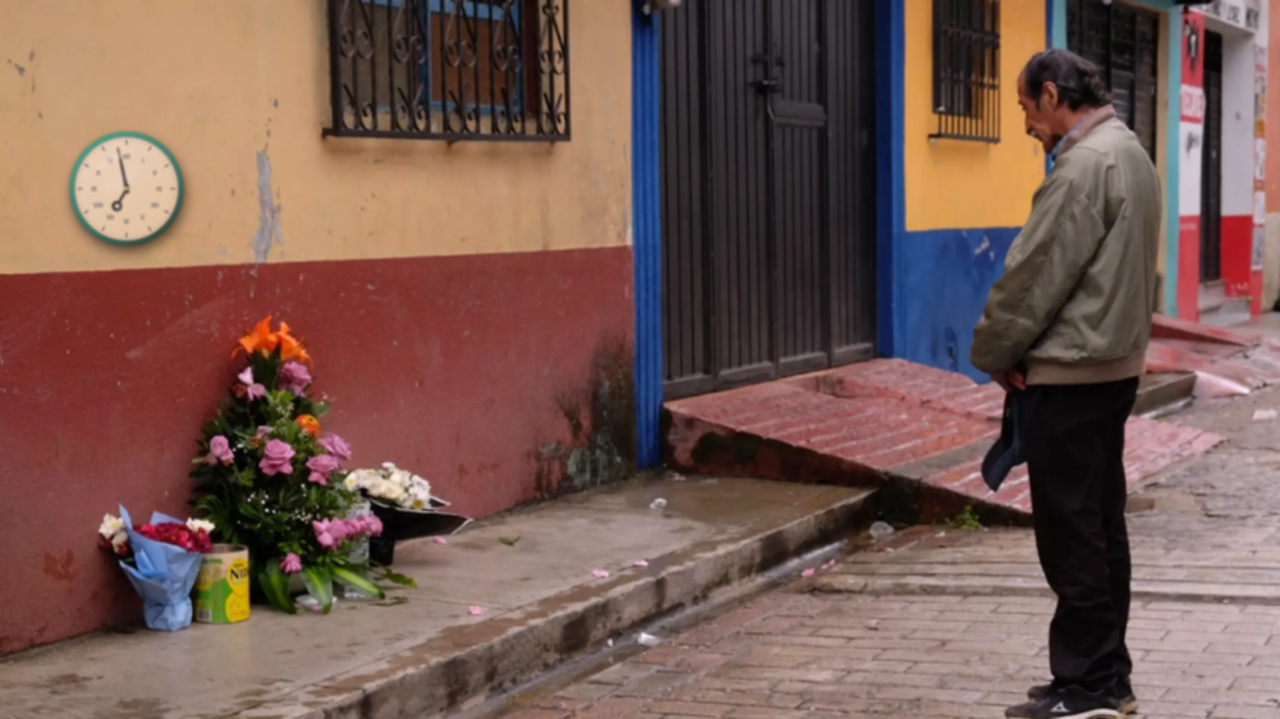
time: 6.58
